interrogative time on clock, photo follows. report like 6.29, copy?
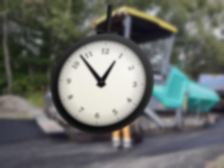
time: 12.53
